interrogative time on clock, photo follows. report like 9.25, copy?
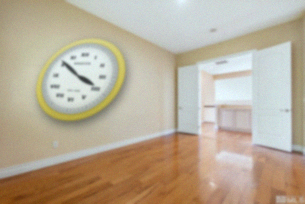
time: 3.51
